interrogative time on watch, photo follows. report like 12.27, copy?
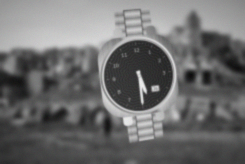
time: 5.30
